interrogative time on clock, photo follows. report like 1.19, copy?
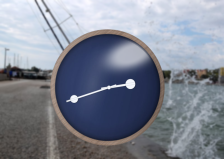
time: 2.42
